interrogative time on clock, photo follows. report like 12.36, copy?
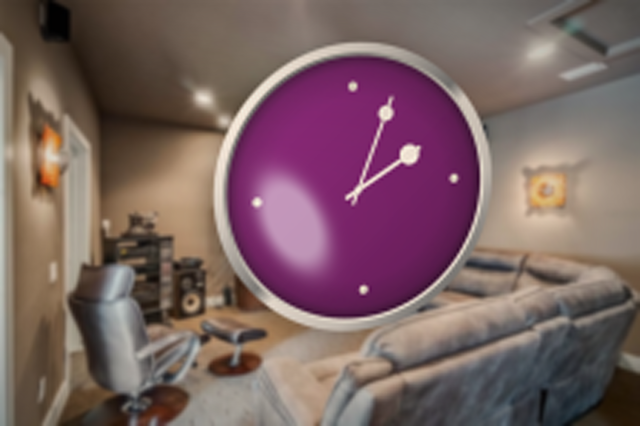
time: 2.04
